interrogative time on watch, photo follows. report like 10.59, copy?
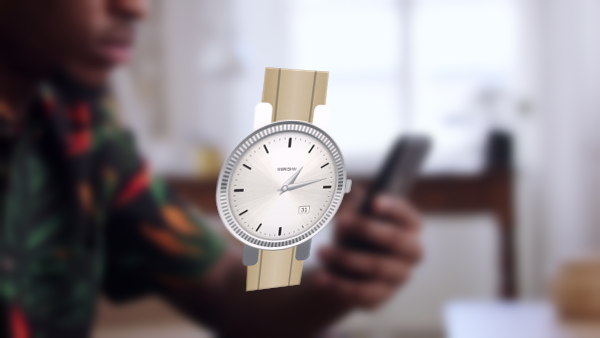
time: 1.13
